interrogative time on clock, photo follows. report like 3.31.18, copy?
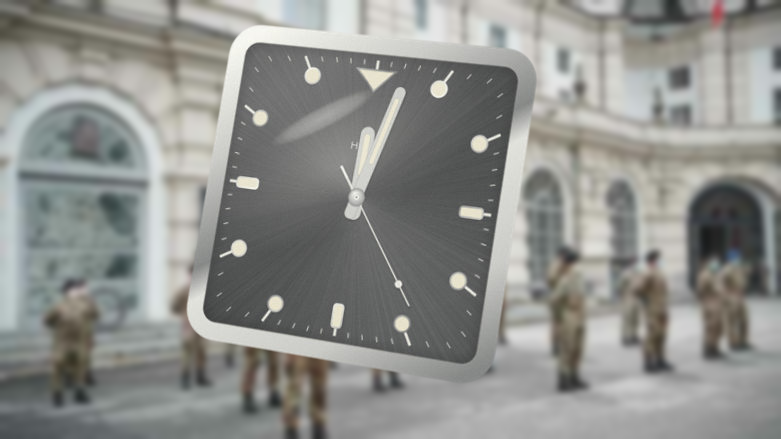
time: 12.02.24
